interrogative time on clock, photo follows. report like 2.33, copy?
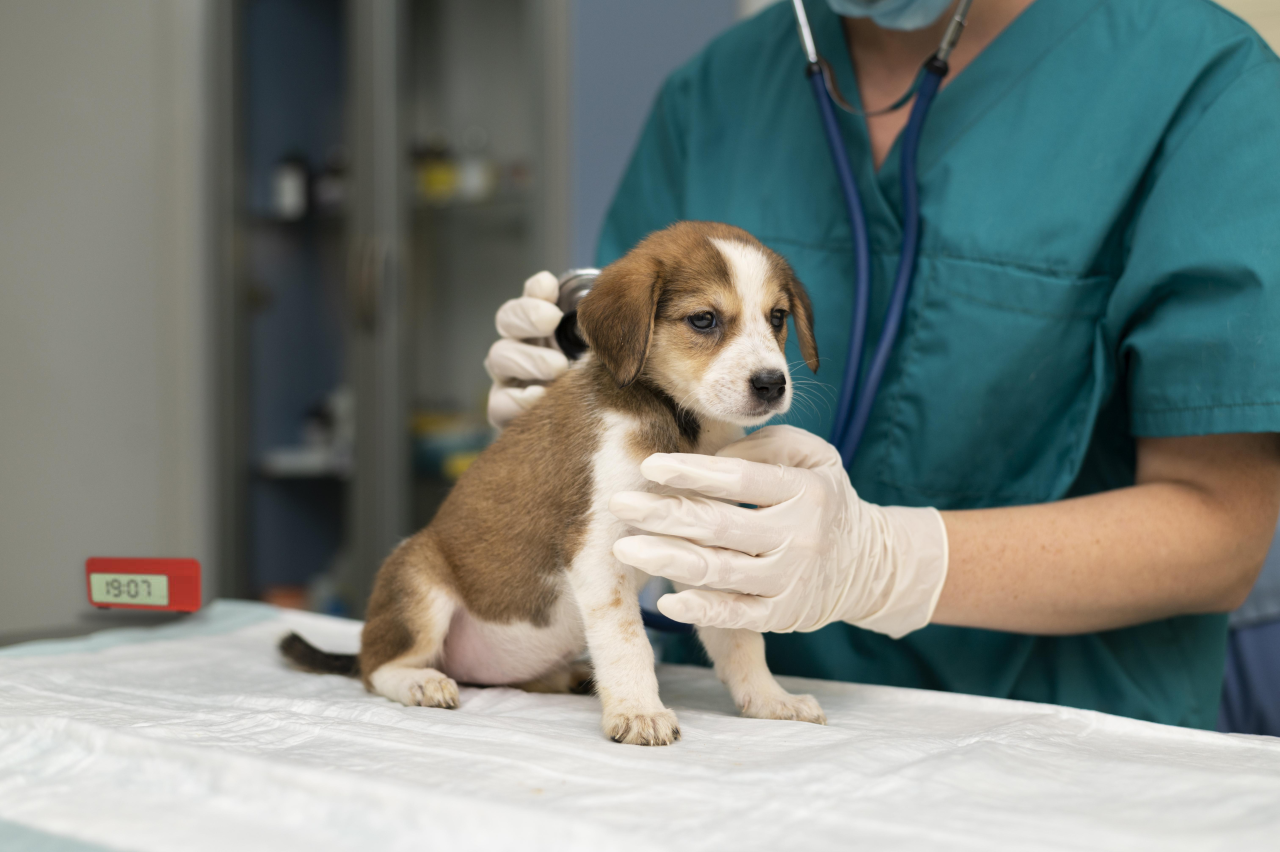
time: 19.07
